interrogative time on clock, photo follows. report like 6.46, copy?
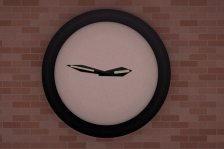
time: 2.47
